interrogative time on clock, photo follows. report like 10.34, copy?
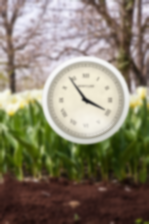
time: 3.54
